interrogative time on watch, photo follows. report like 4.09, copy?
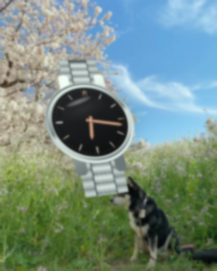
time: 6.17
